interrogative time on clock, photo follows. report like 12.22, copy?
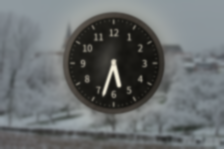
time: 5.33
